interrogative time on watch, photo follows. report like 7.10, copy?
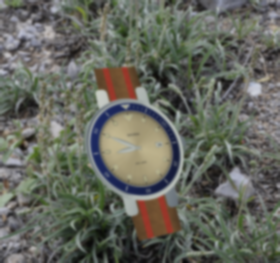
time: 8.50
